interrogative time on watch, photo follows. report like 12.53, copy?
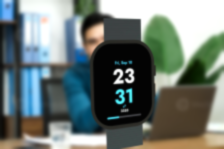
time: 23.31
